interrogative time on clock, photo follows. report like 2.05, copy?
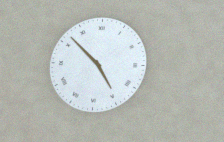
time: 4.52
